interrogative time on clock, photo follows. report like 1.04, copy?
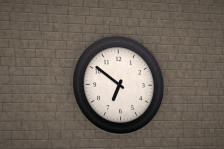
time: 6.51
